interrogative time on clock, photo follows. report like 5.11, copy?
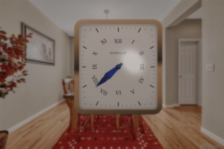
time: 7.38
